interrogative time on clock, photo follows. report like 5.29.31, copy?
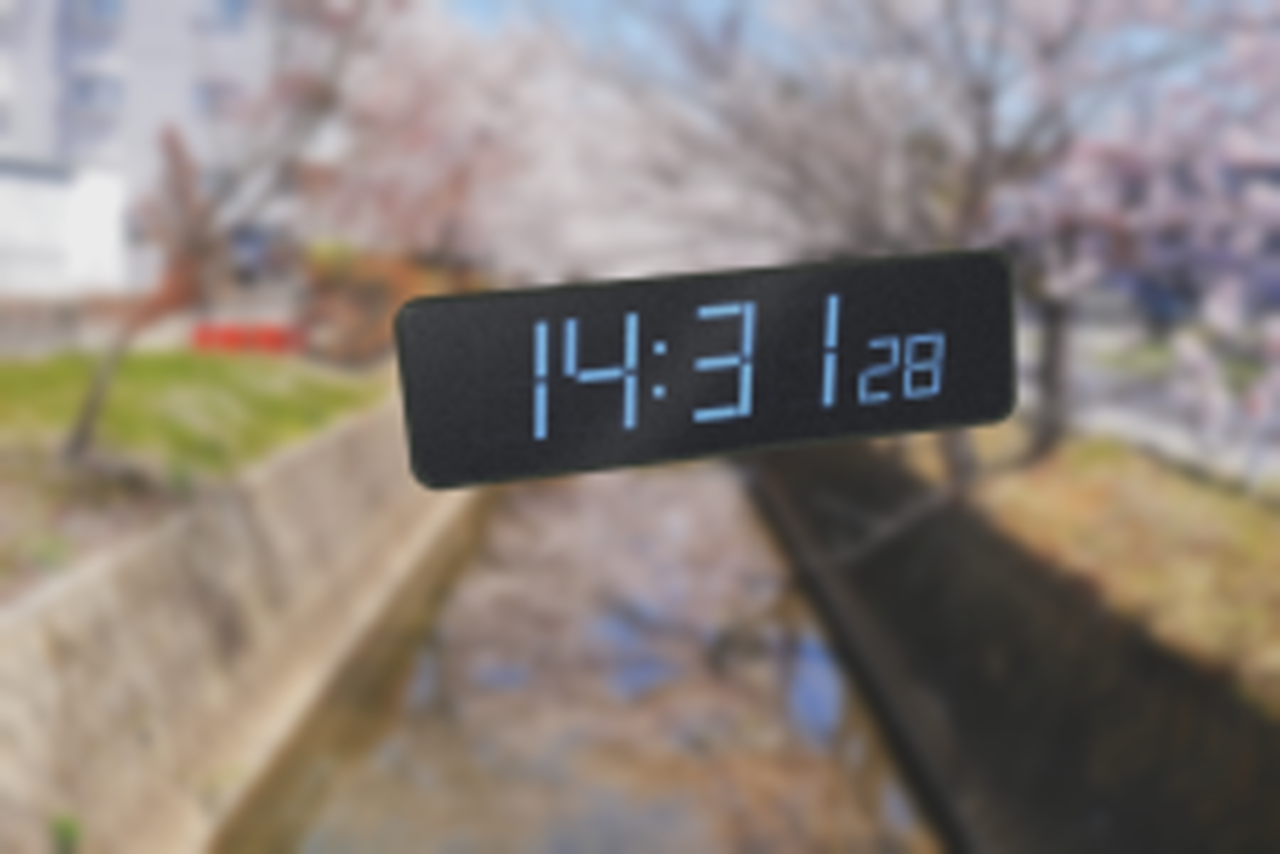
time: 14.31.28
